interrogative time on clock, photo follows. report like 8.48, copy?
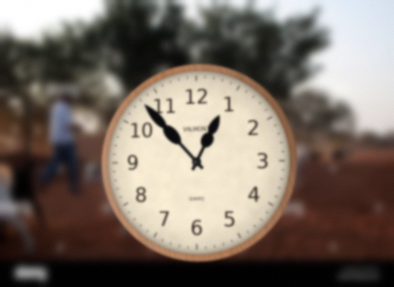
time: 12.53
